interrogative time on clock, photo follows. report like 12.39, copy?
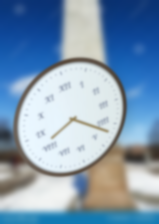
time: 8.22
